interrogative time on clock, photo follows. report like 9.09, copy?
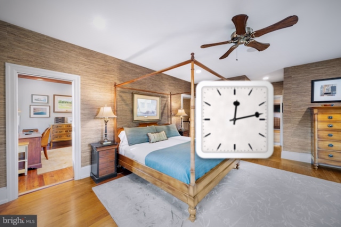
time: 12.13
